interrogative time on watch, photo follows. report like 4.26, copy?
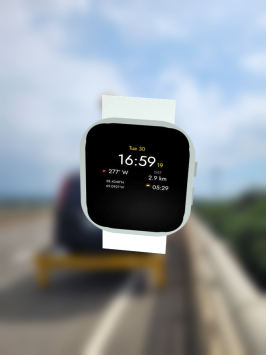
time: 16.59
